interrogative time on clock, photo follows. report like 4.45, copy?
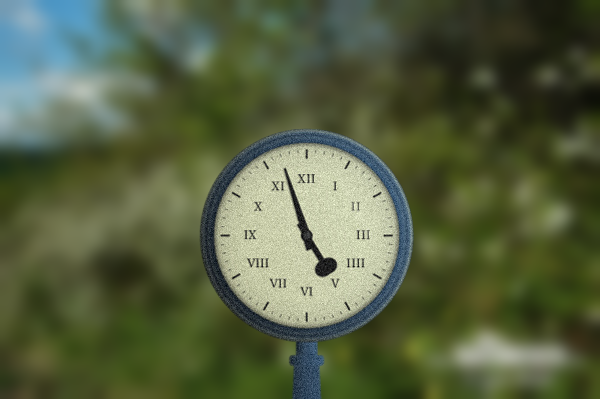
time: 4.57
